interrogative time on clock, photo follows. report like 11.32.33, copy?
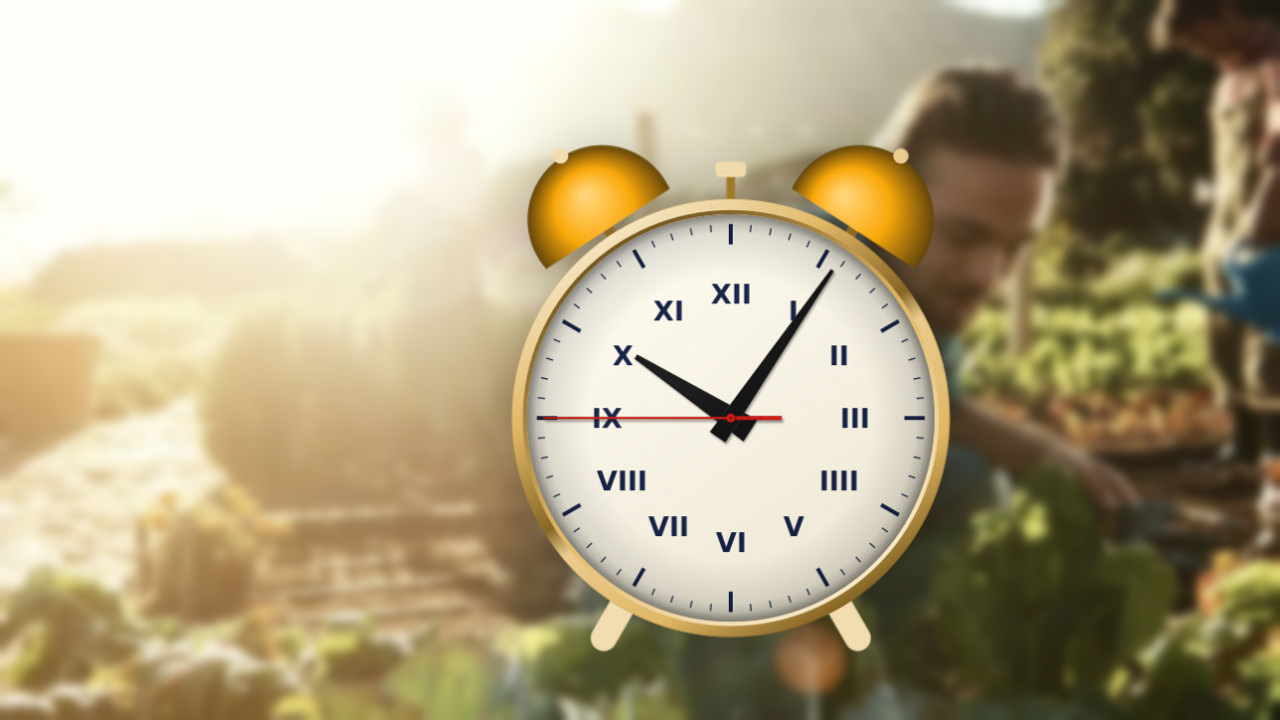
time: 10.05.45
